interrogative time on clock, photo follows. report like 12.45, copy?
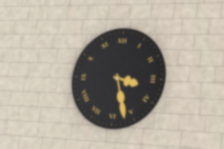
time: 3.27
